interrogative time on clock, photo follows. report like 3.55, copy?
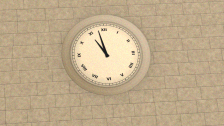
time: 10.58
